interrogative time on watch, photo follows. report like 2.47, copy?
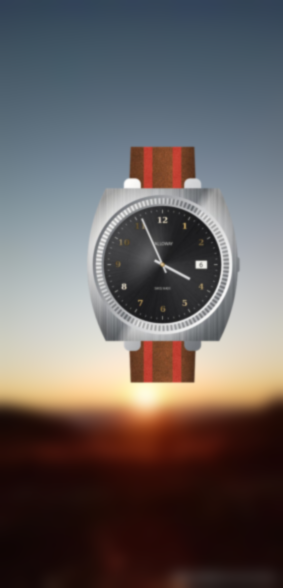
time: 3.56
